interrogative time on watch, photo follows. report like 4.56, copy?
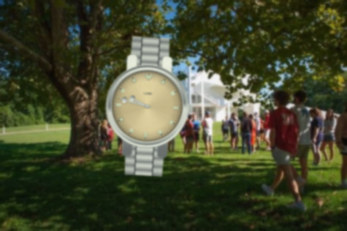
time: 9.47
